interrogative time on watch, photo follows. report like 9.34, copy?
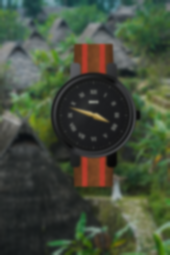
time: 3.48
